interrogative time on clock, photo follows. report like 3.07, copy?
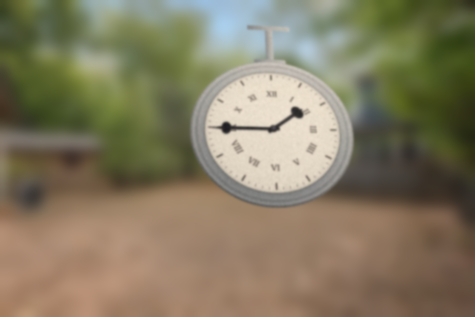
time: 1.45
